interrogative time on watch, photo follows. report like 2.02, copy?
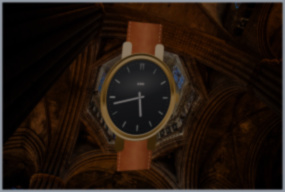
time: 5.43
